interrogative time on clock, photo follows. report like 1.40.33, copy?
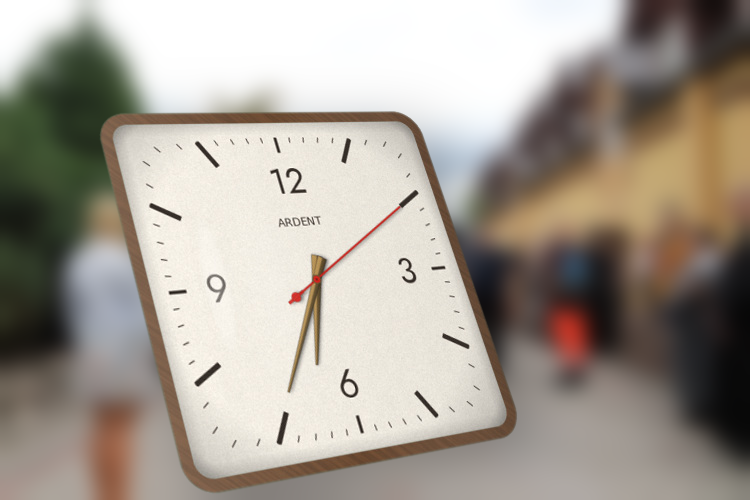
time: 6.35.10
